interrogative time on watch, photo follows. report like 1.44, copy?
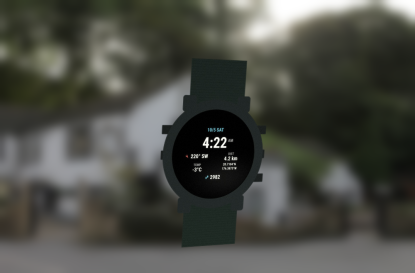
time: 4.22
